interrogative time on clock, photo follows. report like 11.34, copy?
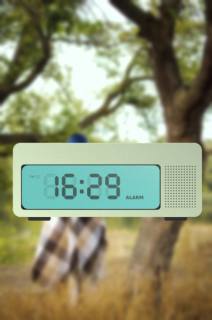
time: 16.29
